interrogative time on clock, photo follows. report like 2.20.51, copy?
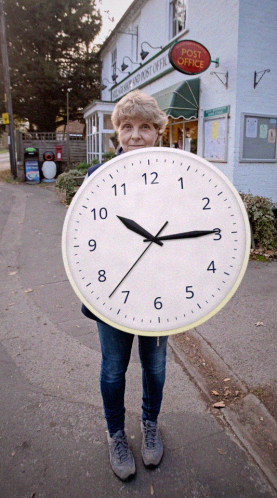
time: 10.14.37
